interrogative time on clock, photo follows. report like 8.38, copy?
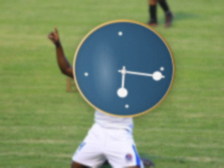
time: 6.17
